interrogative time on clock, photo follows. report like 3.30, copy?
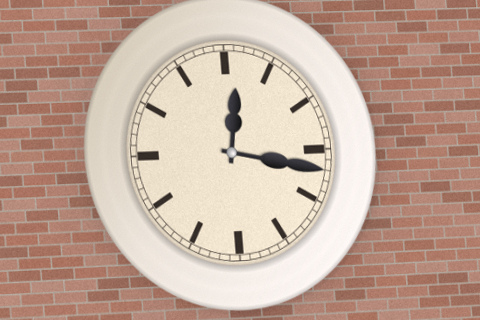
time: 12.17
